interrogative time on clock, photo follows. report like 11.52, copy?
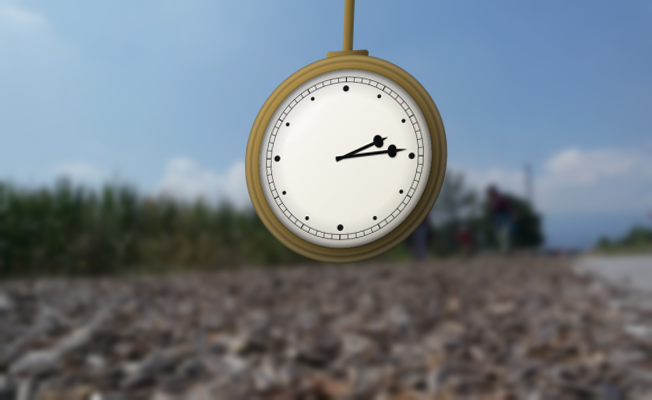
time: 2.14
